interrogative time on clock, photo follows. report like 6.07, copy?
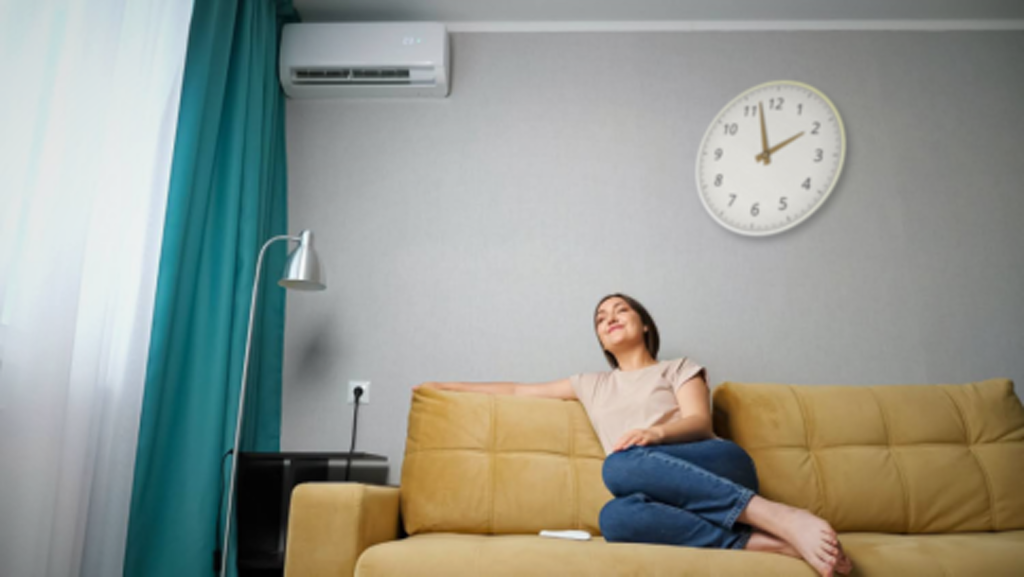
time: 1.57
